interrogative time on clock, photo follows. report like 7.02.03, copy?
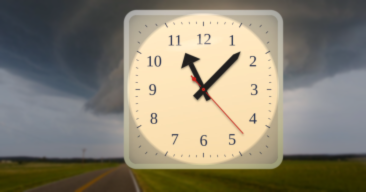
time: 11.07.23
